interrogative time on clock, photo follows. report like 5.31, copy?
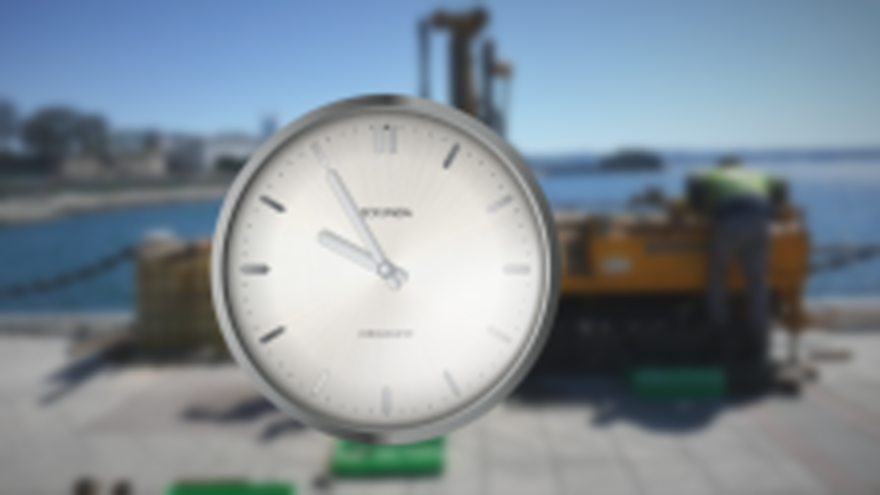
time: 9.55
